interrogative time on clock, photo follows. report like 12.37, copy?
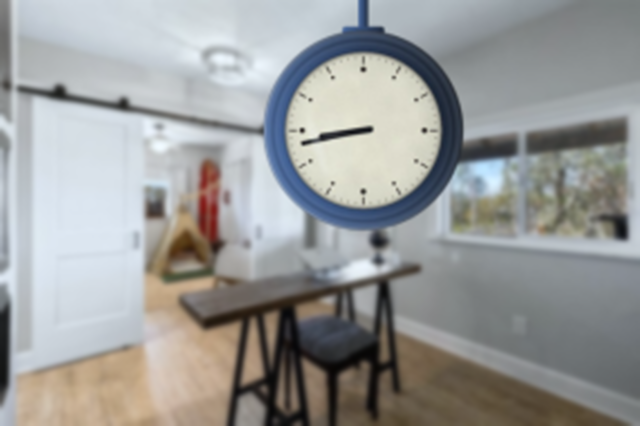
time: 8.43
